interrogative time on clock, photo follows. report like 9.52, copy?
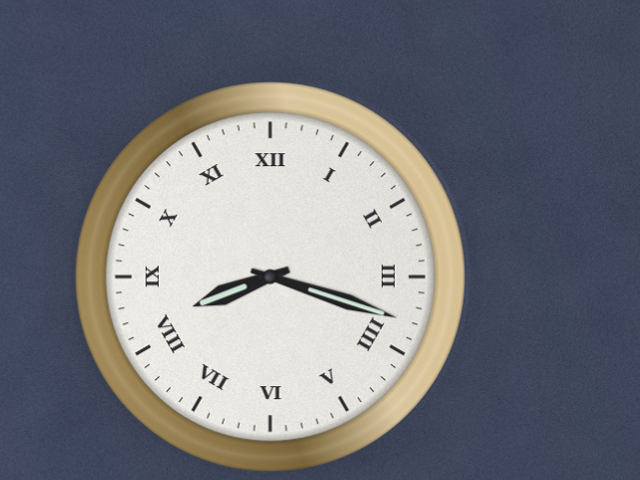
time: 8.18
